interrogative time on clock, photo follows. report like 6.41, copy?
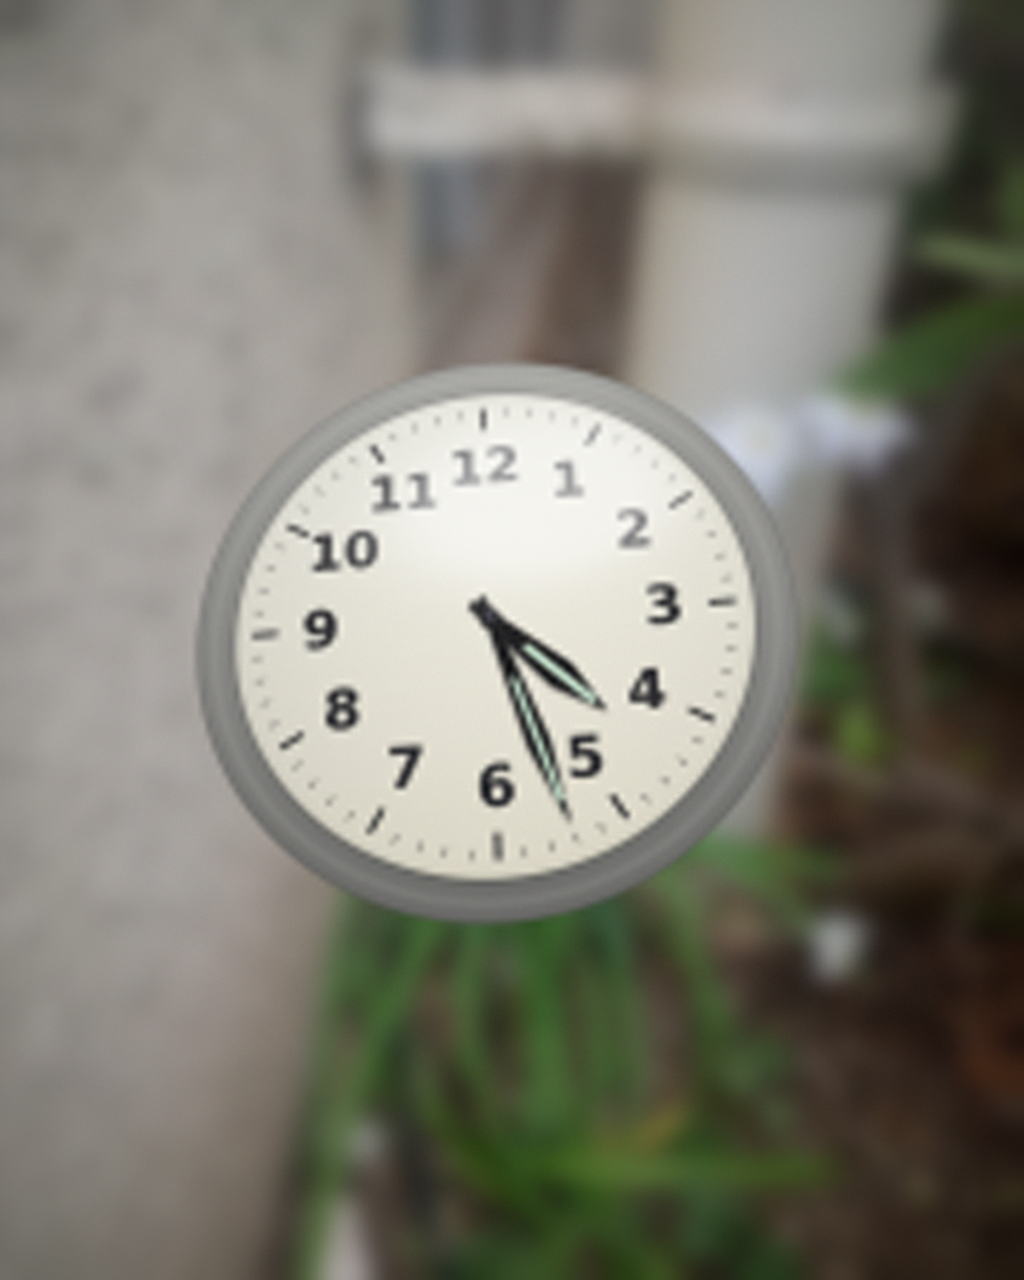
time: 4.27
